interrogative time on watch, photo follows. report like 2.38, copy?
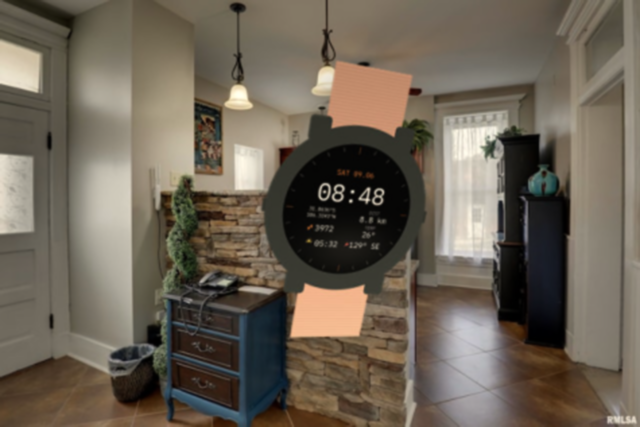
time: 8.48
